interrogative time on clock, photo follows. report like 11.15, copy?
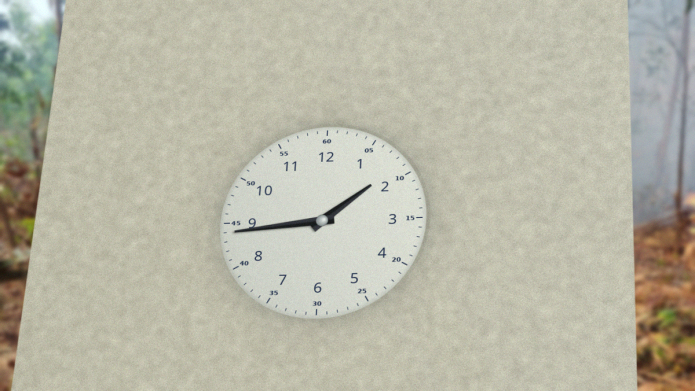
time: 1.44
